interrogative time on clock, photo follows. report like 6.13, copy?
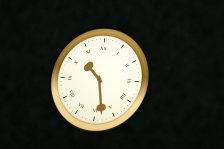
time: 10.28
